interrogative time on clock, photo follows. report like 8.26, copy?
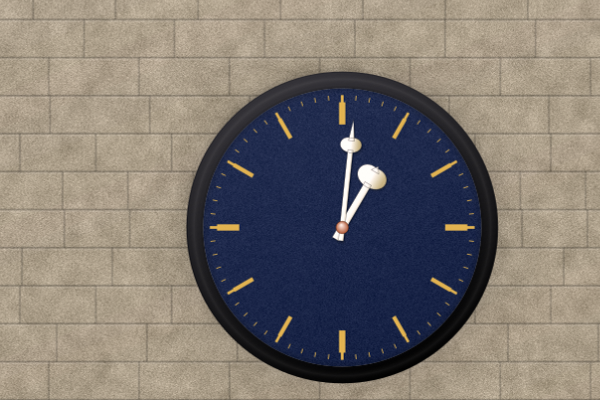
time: 1.01
